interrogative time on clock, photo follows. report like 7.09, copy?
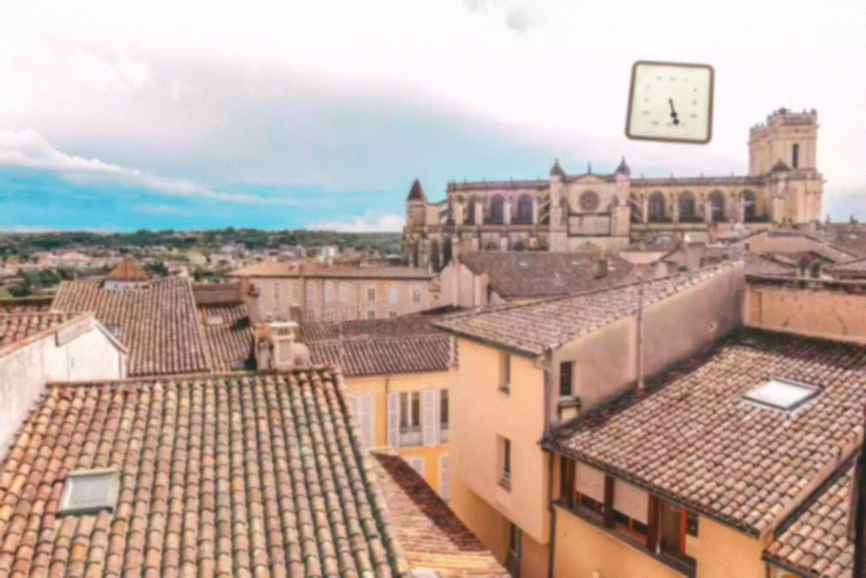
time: 5.27
